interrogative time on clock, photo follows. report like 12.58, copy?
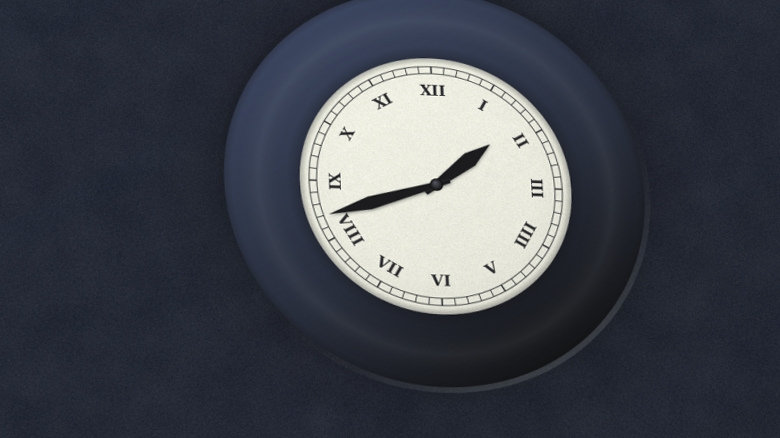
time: 1.42
